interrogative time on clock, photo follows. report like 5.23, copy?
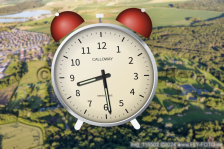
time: 8.29
